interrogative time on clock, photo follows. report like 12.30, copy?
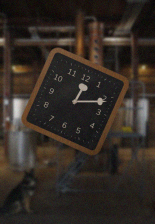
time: 12.11
